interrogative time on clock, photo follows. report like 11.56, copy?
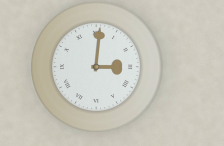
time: 3.01
